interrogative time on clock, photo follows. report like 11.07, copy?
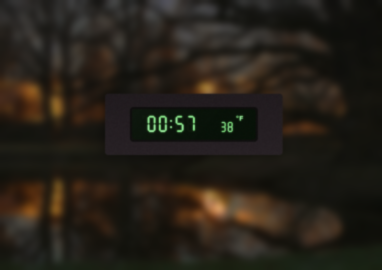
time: 0.57
